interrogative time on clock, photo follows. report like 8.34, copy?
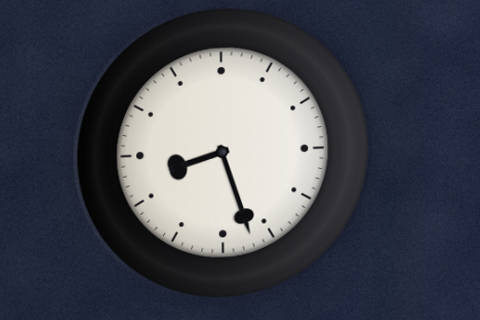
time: 8.27
